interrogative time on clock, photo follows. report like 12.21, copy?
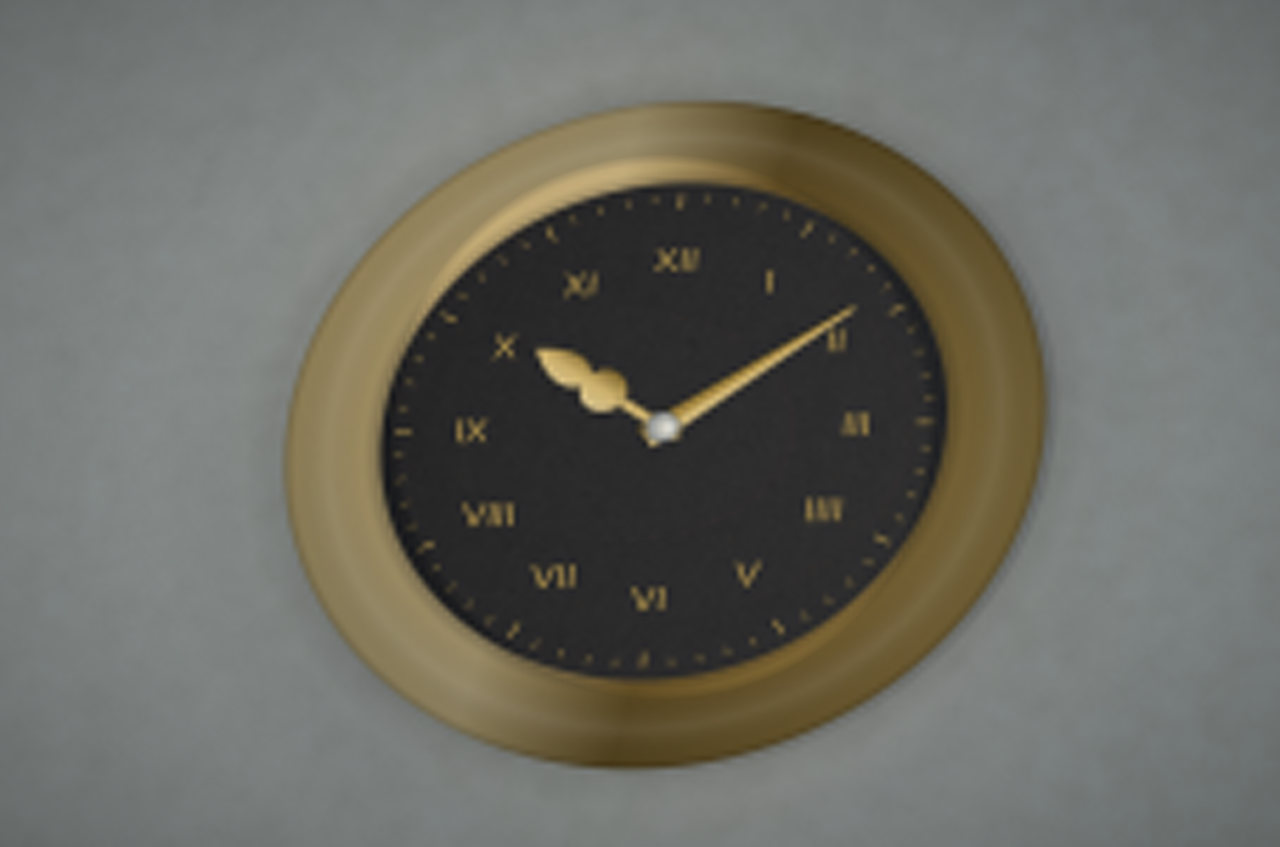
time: 10.09
